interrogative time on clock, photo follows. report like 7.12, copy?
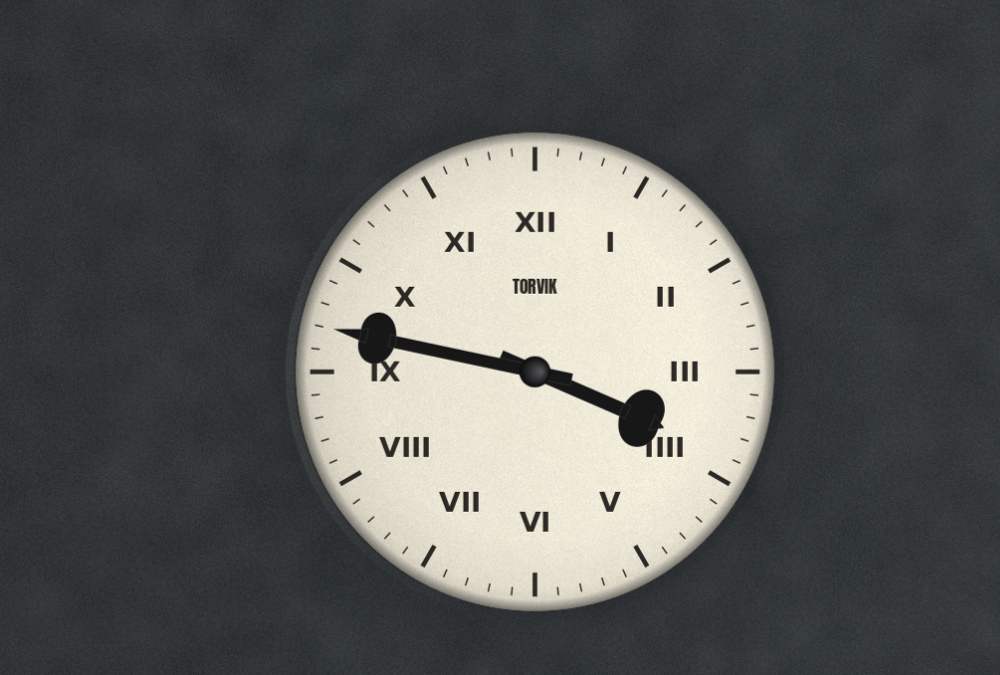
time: 3.47
